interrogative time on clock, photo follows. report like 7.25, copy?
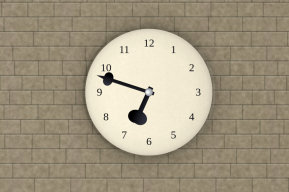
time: 6.48
